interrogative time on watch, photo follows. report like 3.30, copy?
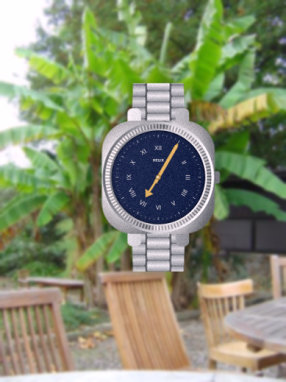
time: 7.05
